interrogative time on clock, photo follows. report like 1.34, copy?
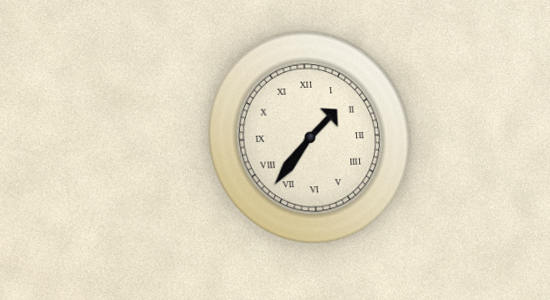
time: 1.37
